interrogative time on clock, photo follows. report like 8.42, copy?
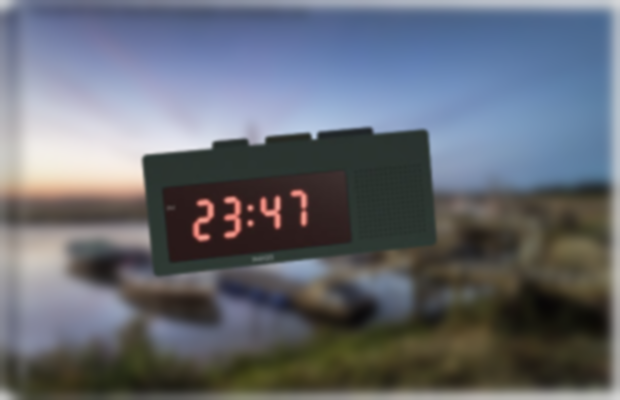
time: 23.47
